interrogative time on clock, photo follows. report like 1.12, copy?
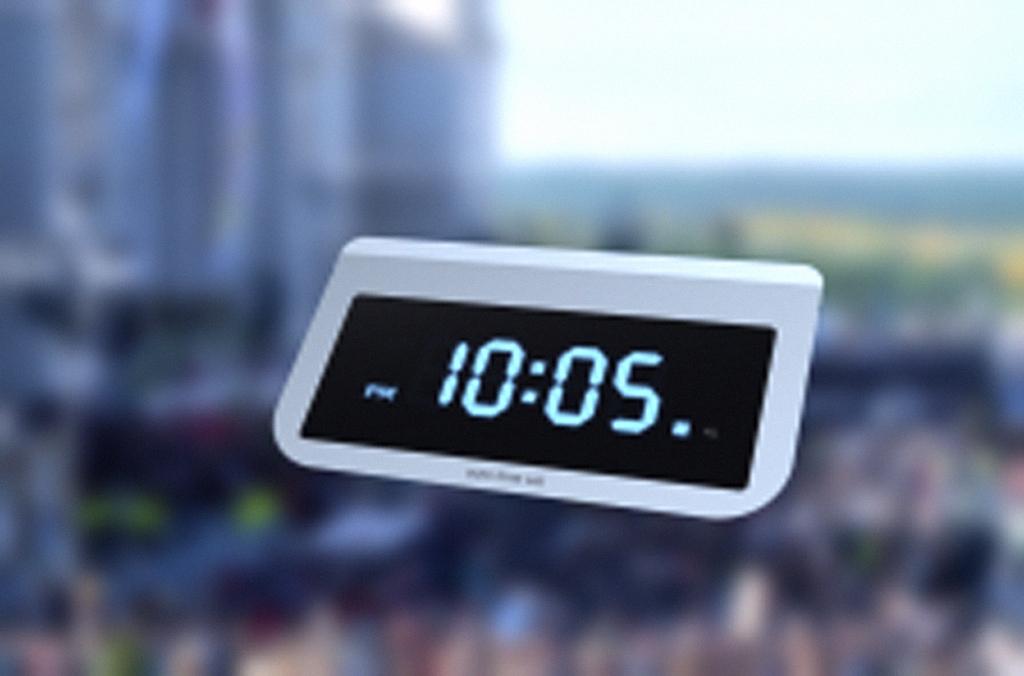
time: 10.05
